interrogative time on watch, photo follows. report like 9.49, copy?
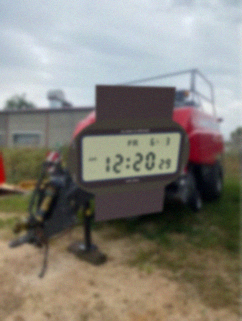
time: 12.20
